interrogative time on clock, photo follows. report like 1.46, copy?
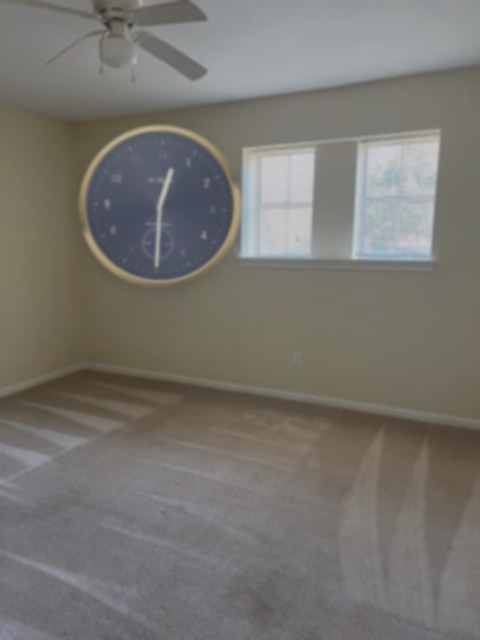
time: 12.30
